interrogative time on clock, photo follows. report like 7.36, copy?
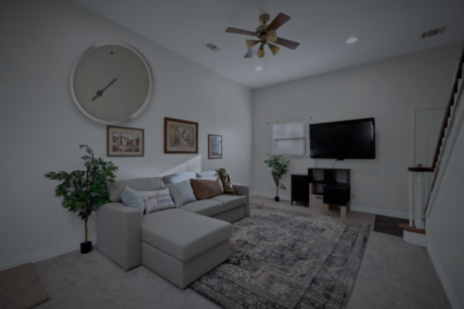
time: 7.38
